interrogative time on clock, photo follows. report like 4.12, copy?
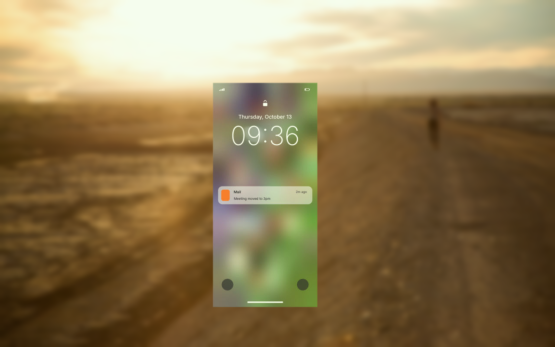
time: 9.36
